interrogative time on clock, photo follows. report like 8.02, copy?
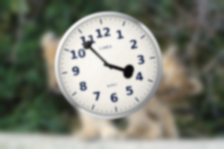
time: 3.54
